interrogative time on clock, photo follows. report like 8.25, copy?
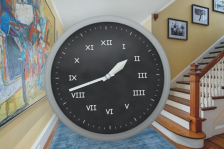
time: 1.42
